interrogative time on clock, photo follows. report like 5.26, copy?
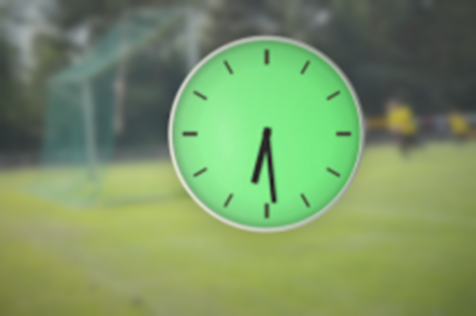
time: 6.29
